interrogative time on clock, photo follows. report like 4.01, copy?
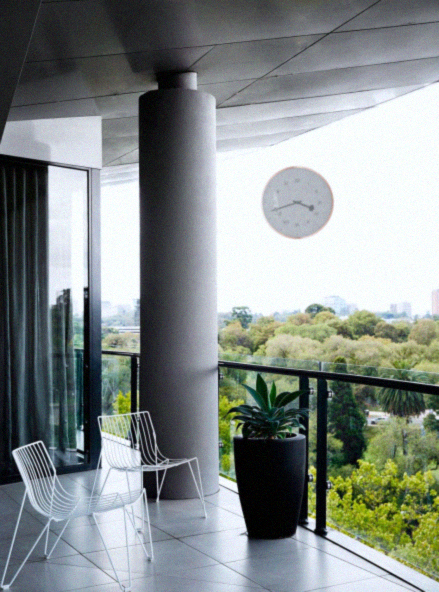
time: 3.42
